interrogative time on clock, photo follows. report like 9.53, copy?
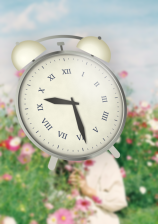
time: 9.29
